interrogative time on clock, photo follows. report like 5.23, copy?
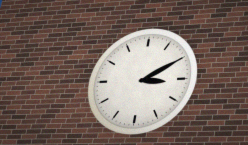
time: 3.10
